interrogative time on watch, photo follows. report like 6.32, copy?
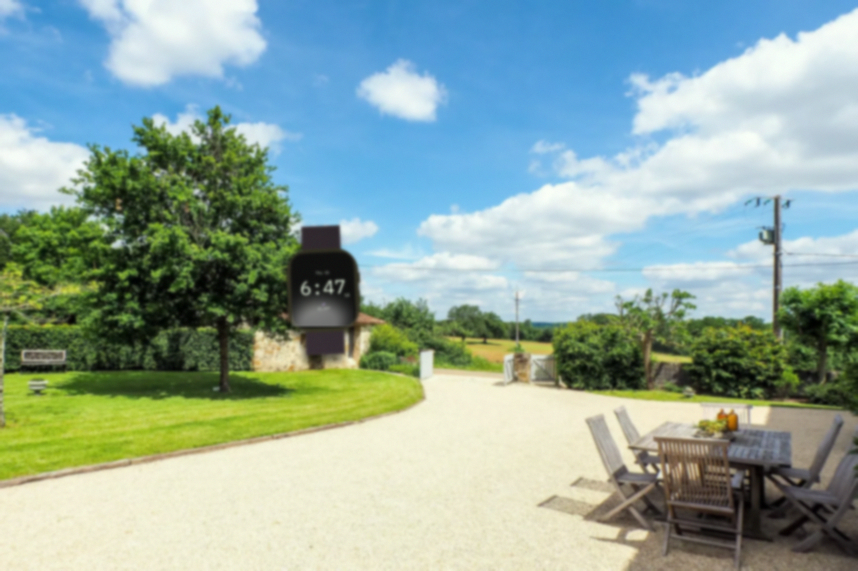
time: 6.47
